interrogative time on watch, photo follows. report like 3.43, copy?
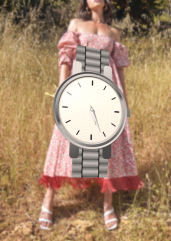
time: 5.26
